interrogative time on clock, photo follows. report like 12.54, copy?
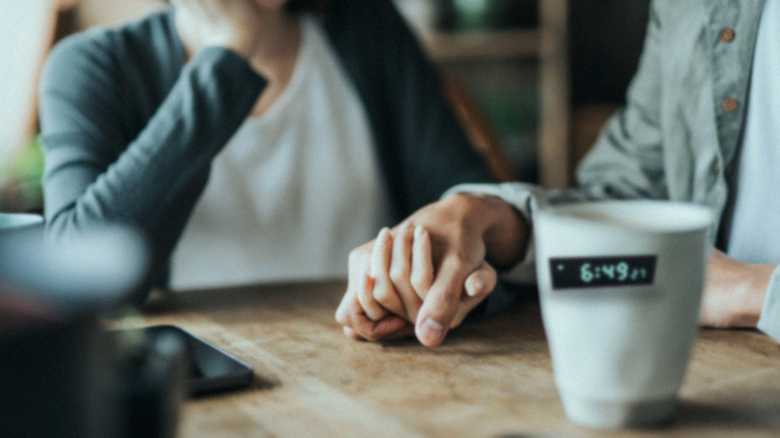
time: 6.49
